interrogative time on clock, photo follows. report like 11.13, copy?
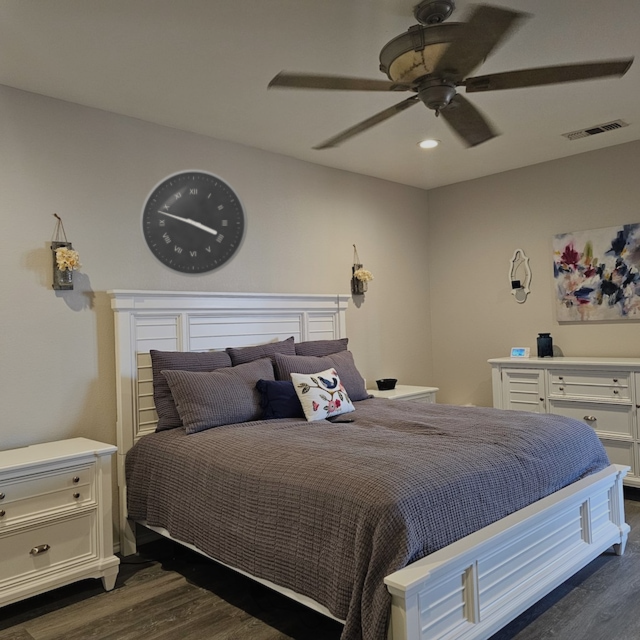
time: 3.48
